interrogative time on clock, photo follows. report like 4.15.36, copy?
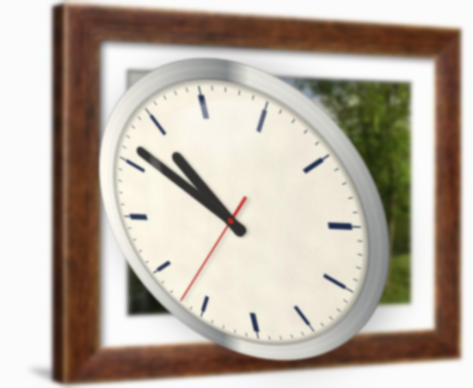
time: 10.51.37
